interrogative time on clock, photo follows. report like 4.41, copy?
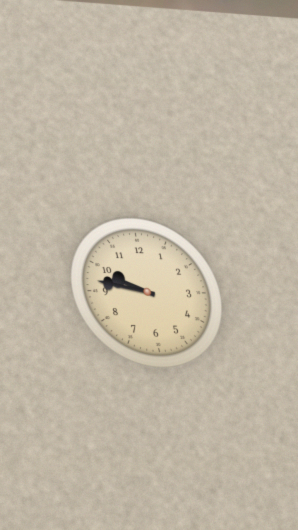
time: 9.47
